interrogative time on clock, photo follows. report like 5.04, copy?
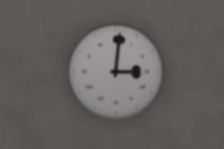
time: 3.01
